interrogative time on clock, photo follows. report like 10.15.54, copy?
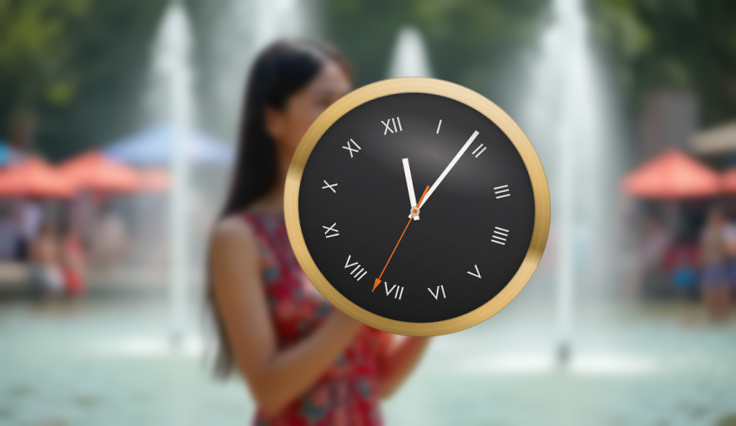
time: 12.08.37
